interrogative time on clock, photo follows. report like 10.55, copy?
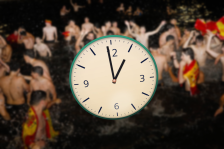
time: 12.59
